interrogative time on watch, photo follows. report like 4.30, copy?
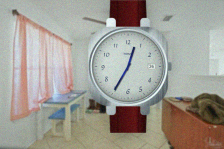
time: 12.35
